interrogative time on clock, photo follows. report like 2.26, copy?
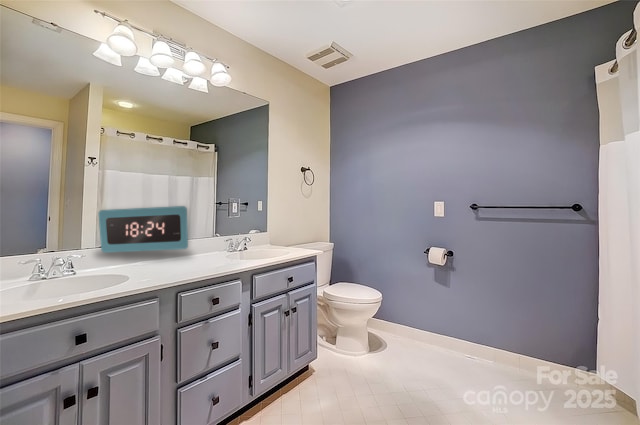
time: 18.24
